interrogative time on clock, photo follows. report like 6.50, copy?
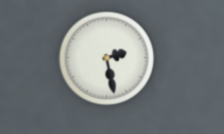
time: 2.28
